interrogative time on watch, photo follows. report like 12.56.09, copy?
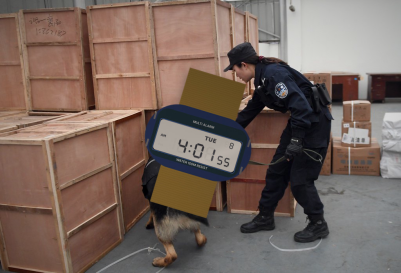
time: 4.01.55
